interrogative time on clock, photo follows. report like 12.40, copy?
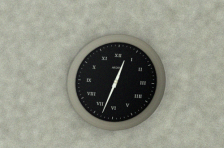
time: 12.33
